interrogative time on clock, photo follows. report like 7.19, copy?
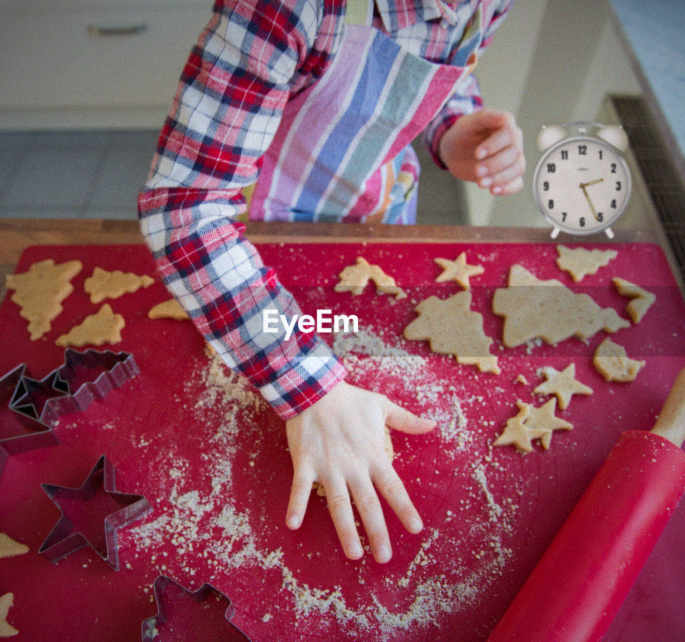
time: 2.26
